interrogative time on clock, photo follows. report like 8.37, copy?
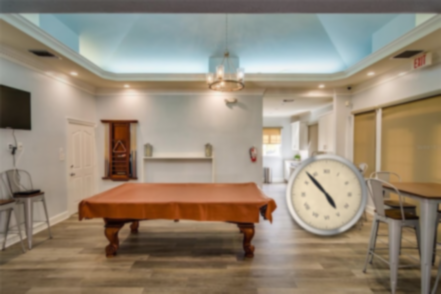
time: 4.53
